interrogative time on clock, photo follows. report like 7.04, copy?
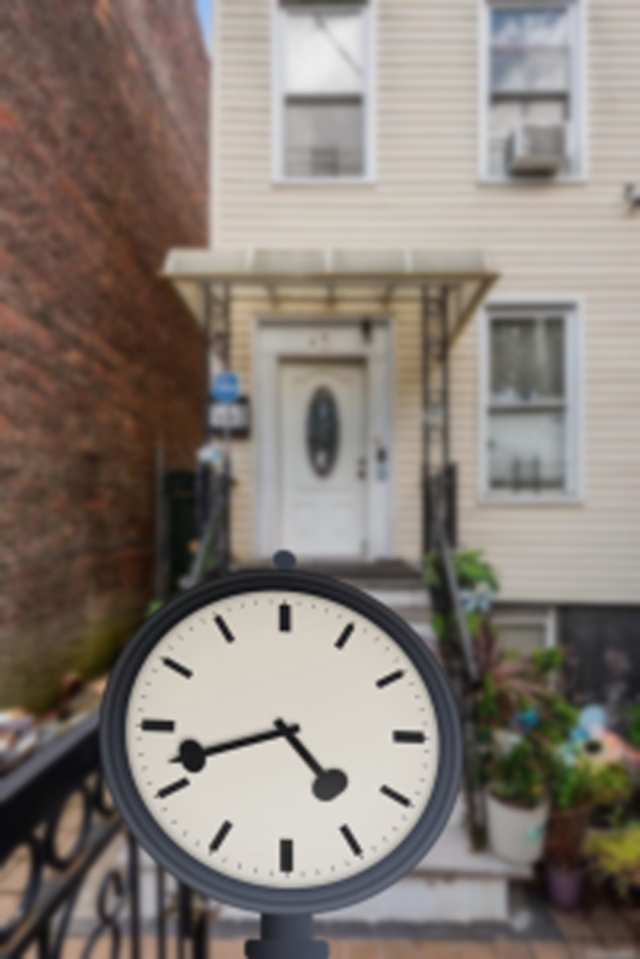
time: 4.42
